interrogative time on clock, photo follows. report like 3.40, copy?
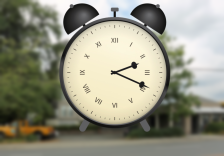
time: 2.19
